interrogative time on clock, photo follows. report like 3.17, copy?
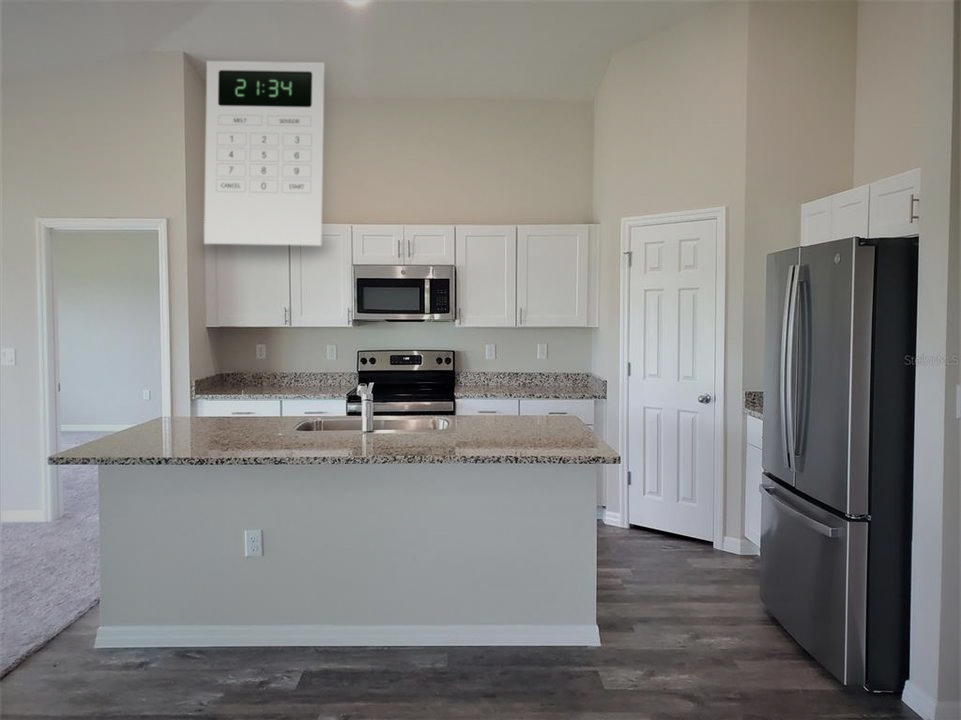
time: 21.34
